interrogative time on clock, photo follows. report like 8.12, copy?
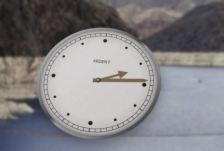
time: 2.14
